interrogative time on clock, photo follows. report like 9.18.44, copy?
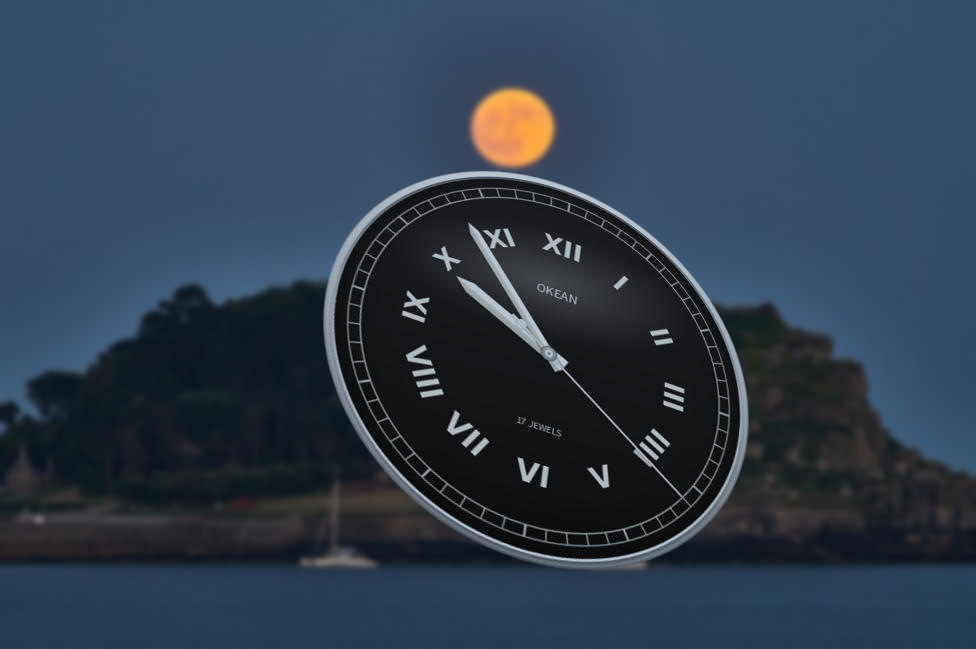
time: 9.53.21
